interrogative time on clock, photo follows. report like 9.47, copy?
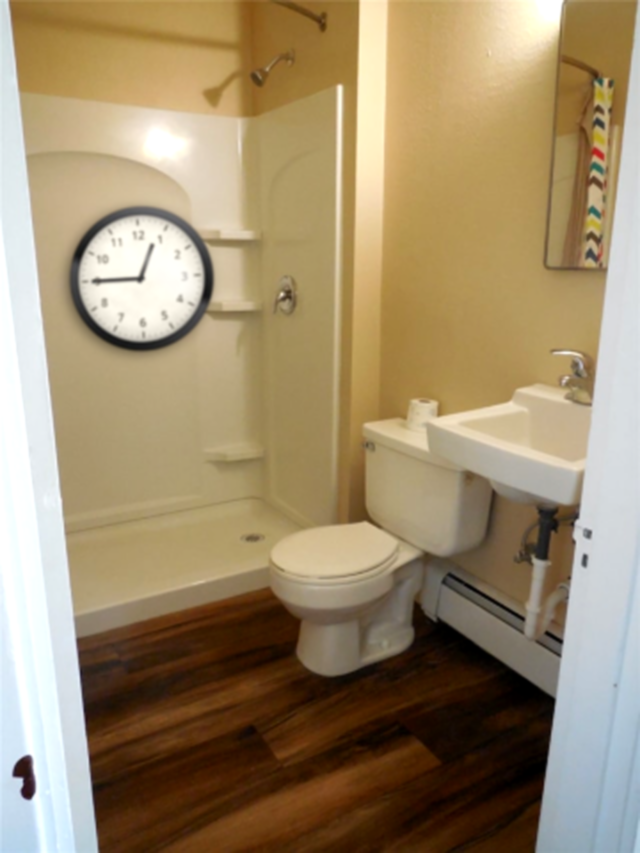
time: 12.45
